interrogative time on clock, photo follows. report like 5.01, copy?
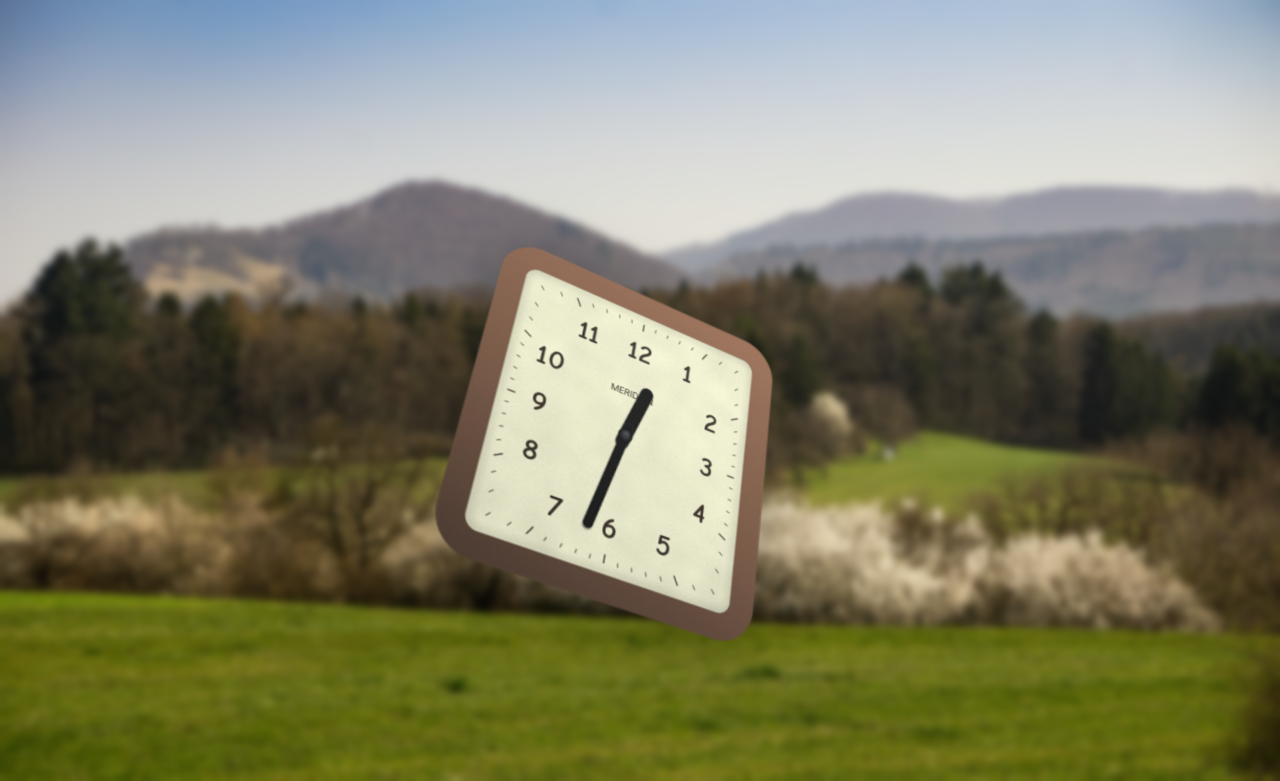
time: 12.32
